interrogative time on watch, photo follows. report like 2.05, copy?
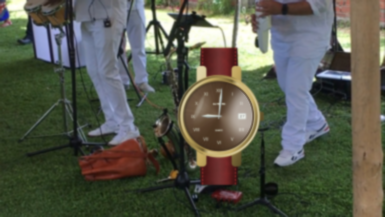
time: 9.01
